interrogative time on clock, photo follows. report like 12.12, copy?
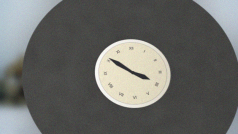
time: 3.51
